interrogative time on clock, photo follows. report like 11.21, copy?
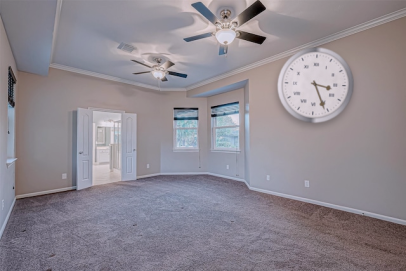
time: 3.26
